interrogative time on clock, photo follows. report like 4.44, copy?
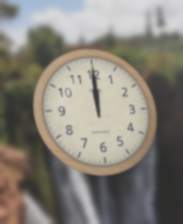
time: 12.00
